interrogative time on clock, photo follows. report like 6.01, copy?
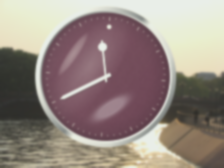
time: 11.40
